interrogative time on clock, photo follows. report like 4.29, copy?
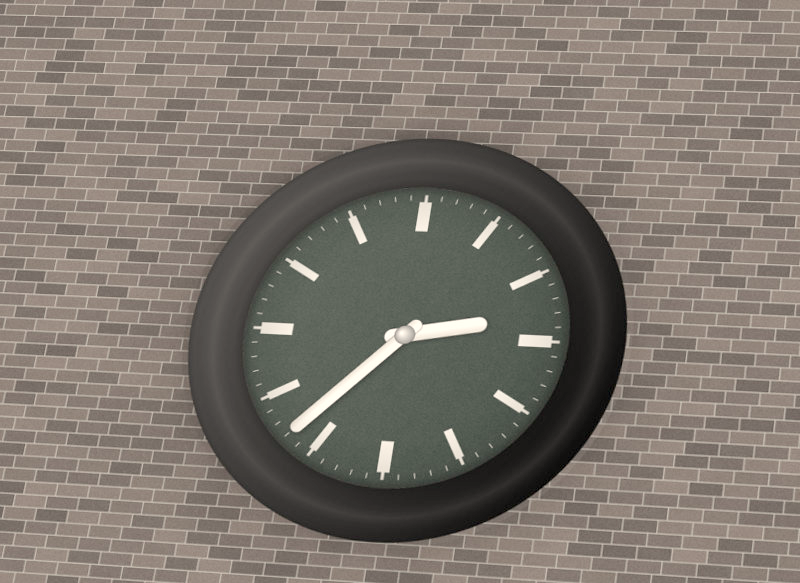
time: 2.37
